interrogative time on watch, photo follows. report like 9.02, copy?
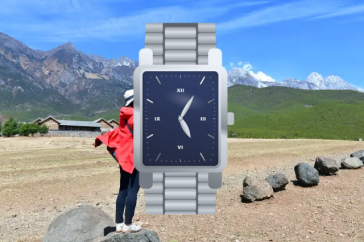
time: 5.05
